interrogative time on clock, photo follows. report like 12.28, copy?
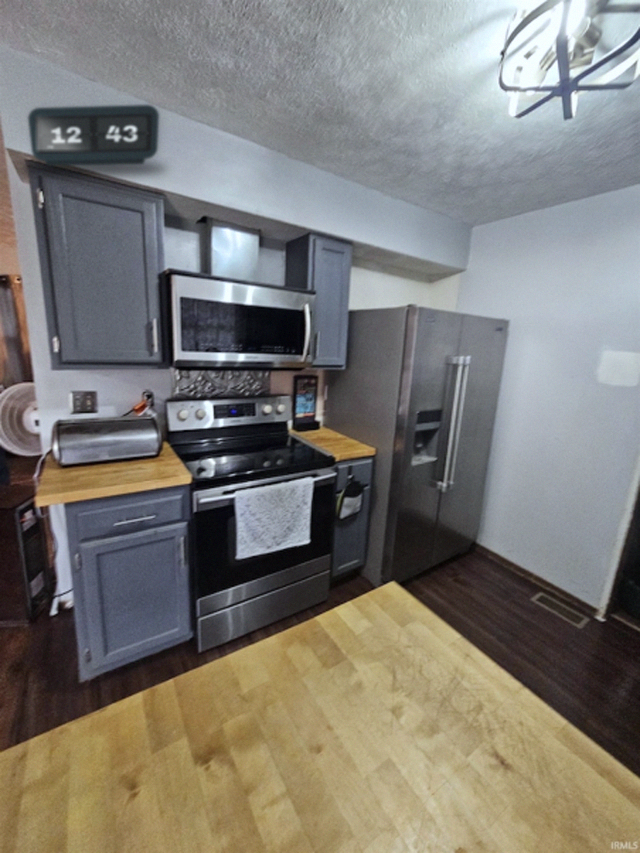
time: 12.43
